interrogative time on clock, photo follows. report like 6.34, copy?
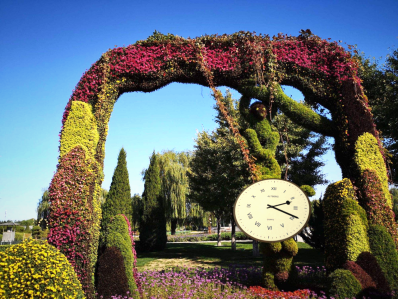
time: 2.19
